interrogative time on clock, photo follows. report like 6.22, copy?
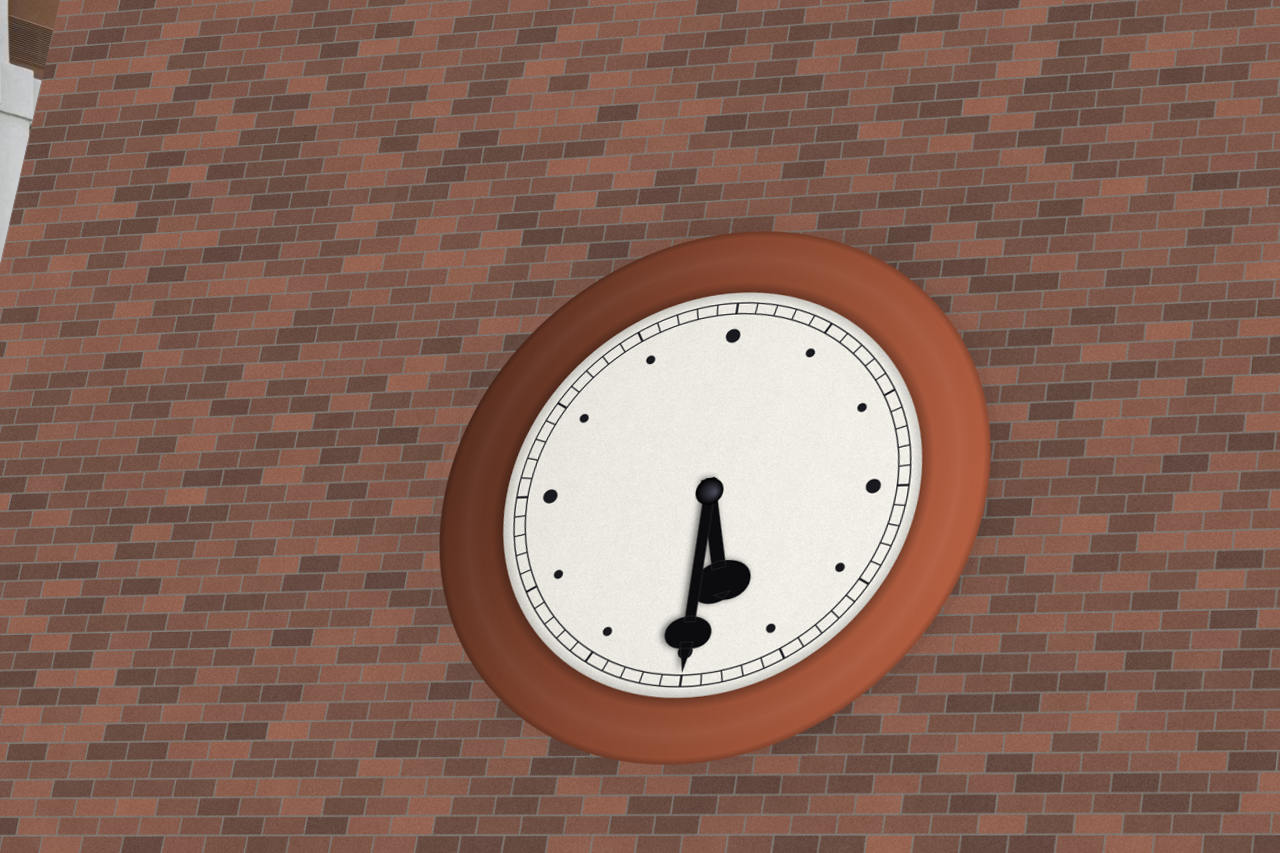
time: 5.30
